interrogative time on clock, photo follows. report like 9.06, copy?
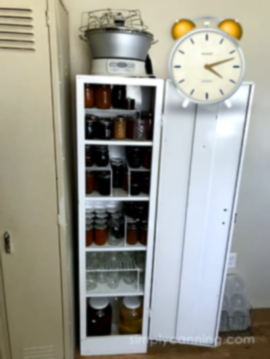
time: 4.12
